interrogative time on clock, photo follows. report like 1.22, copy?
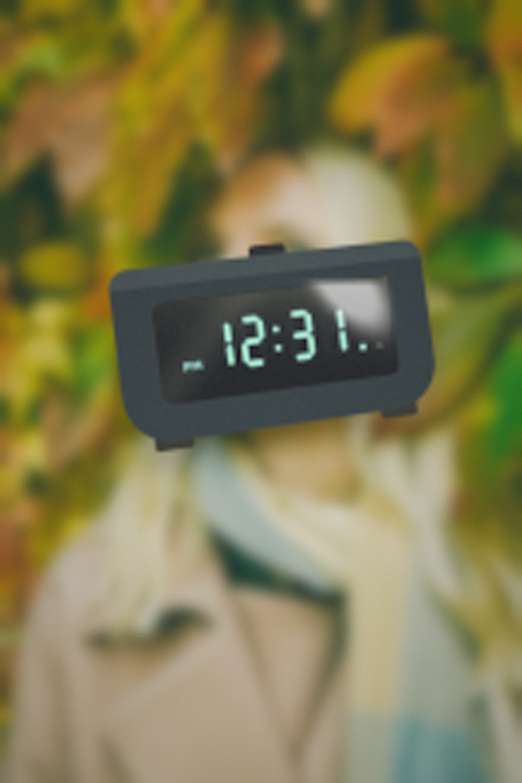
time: 12.31
